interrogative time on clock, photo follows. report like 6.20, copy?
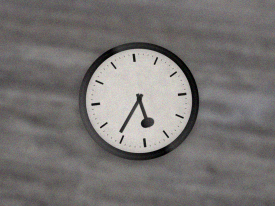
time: 5.36
